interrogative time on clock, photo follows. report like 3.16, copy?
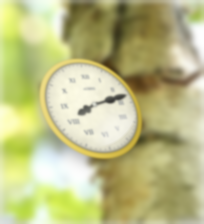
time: 8.13
